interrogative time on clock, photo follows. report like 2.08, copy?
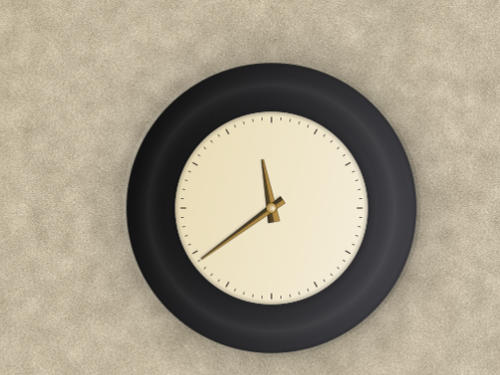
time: 11.39
